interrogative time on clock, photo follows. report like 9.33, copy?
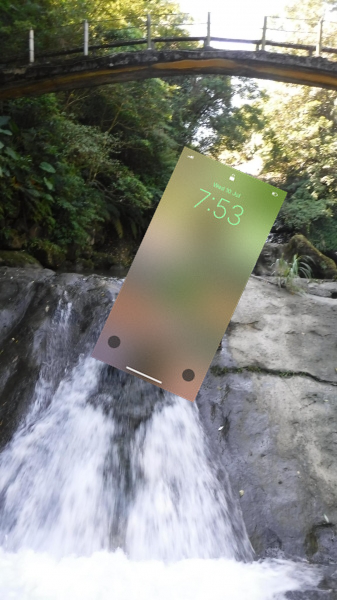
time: 7.53
